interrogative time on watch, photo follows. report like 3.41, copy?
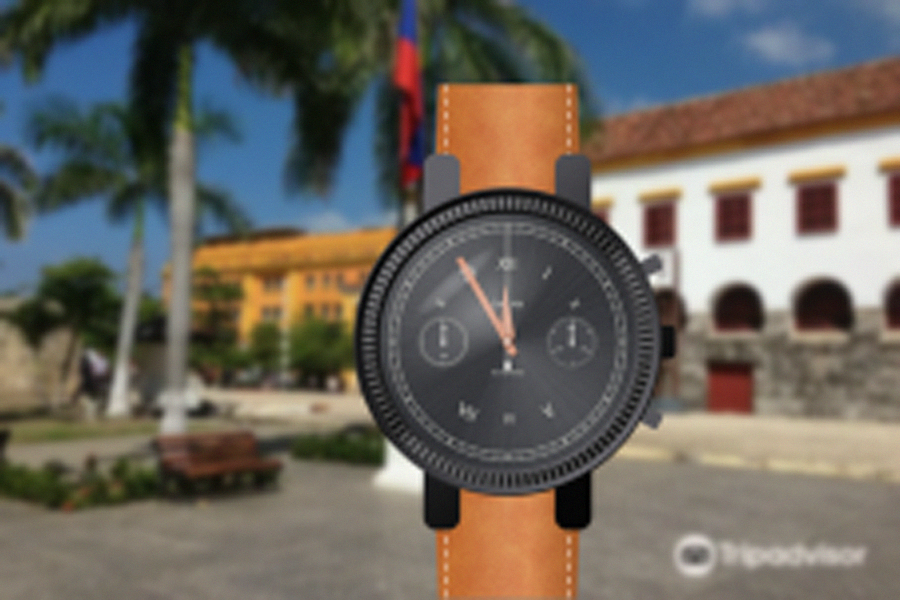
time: 11.55
